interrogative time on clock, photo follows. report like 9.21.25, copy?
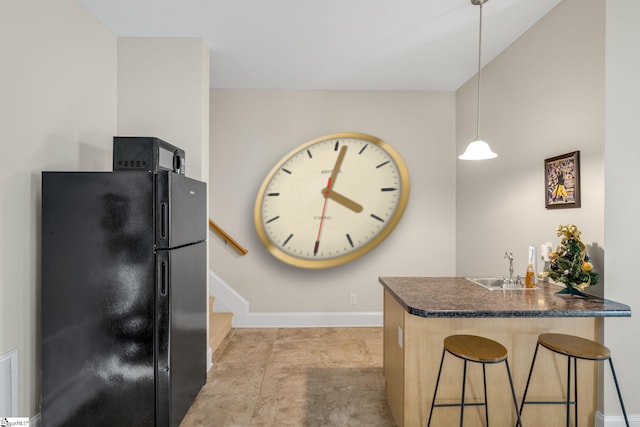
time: 4.01.30
